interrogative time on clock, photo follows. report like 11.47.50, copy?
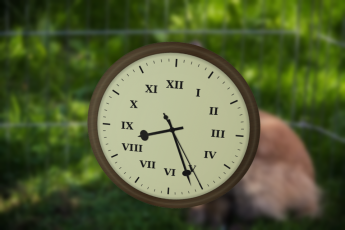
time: 8.26.25
